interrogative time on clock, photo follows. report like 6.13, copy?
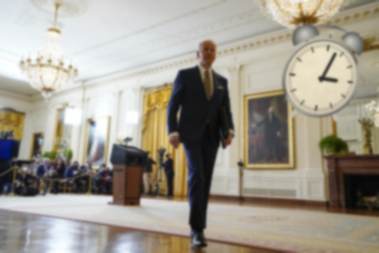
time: 3.03
